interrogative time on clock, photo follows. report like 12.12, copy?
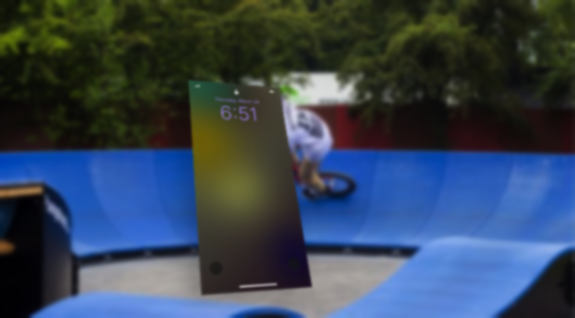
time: 6.51
